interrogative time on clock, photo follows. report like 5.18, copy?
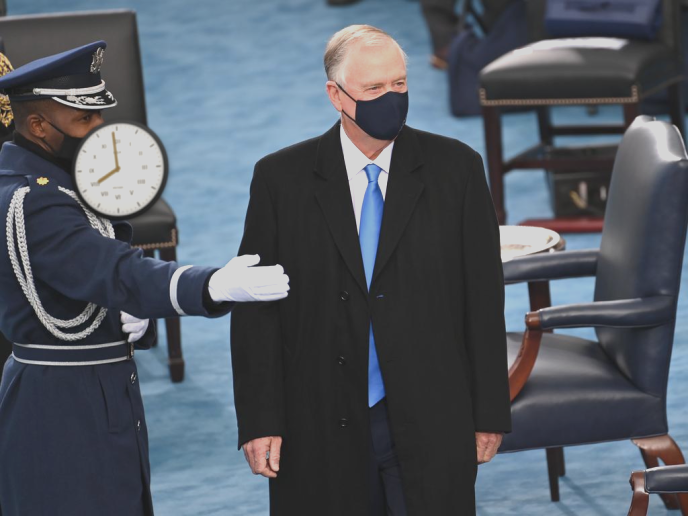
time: 7.59
